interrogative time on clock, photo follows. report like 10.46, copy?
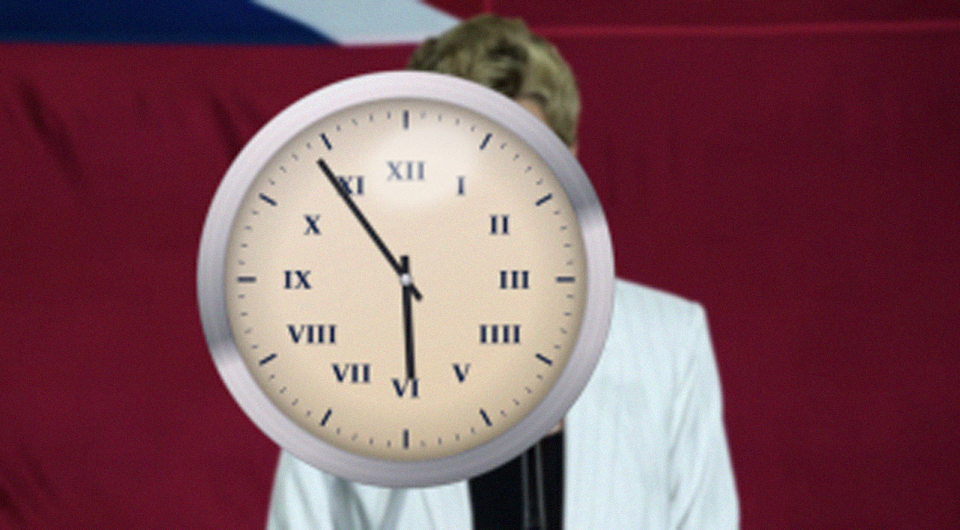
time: 5.54
